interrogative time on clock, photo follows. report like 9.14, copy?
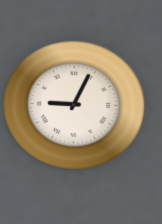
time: 9.04
